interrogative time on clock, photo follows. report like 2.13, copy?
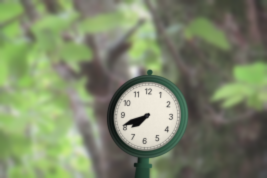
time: 7.41
